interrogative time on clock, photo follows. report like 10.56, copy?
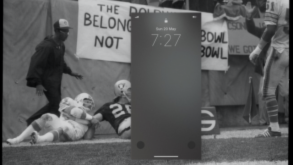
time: 7.27
